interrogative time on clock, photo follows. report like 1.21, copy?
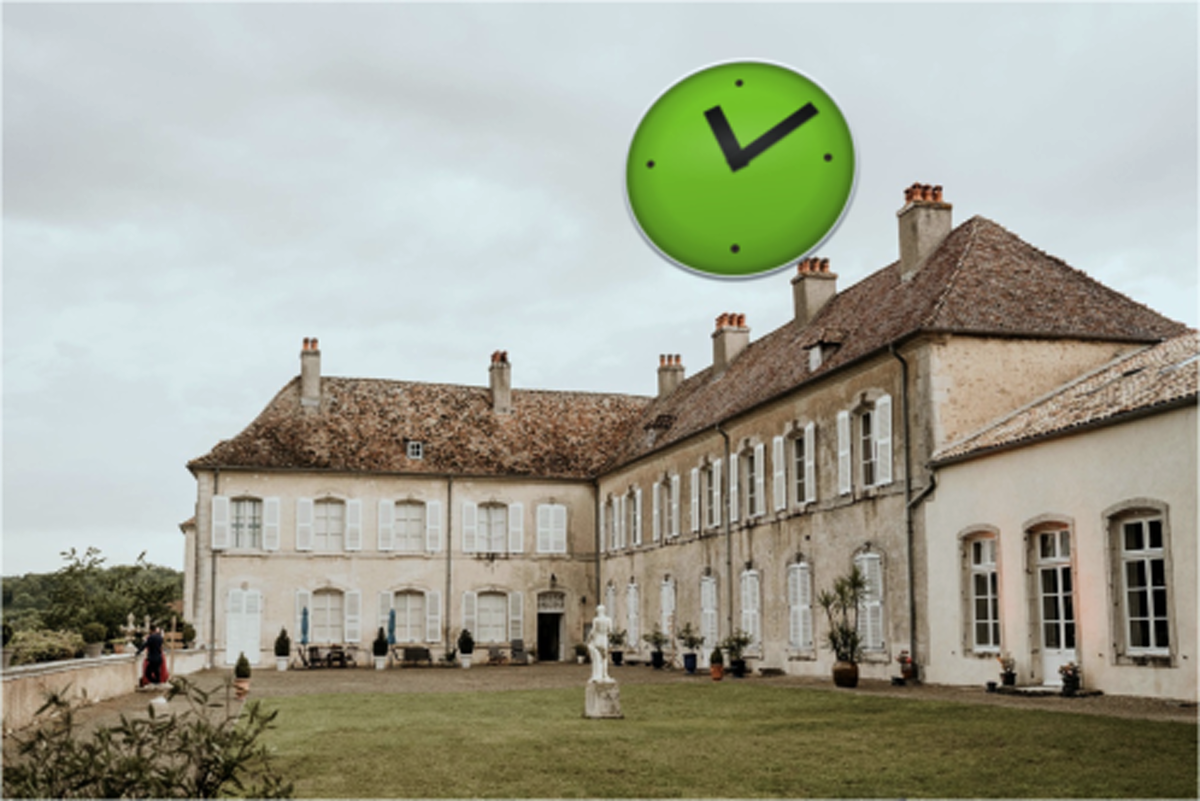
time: 11.09
